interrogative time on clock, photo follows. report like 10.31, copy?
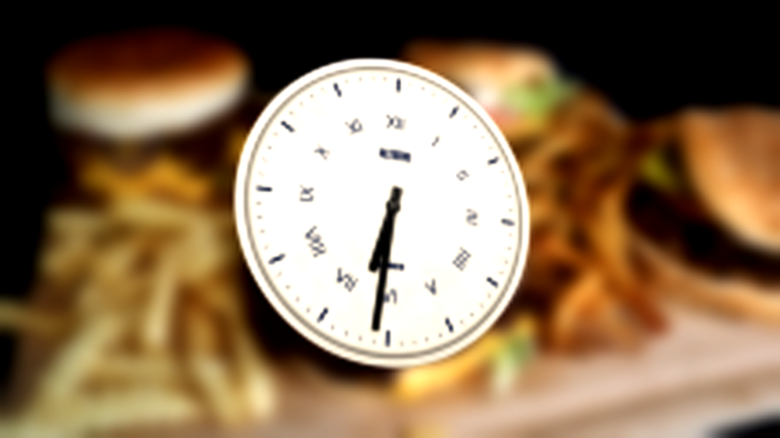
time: 6.31
